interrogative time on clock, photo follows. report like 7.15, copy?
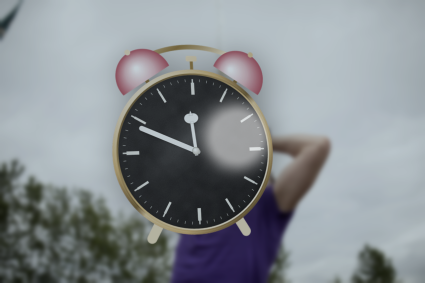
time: 11.49
